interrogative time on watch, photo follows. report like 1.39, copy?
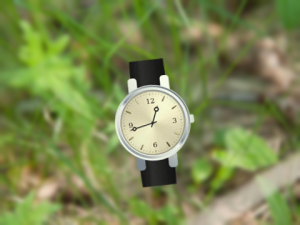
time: 12.43
